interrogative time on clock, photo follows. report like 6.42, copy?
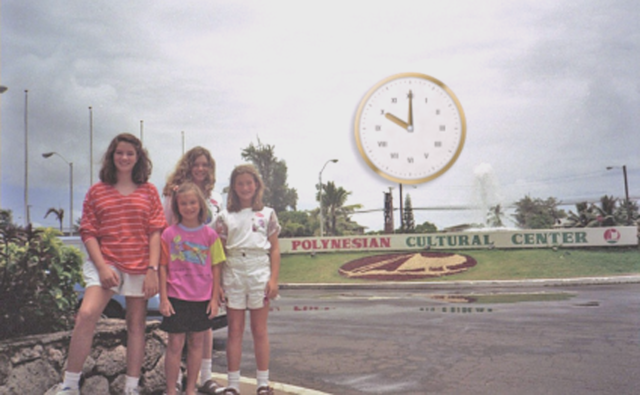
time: 10.00
